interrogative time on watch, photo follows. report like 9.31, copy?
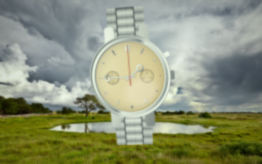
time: 1.45
